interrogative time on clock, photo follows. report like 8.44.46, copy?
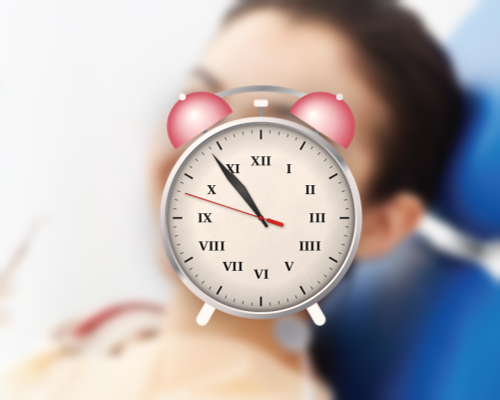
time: 10.53.48
